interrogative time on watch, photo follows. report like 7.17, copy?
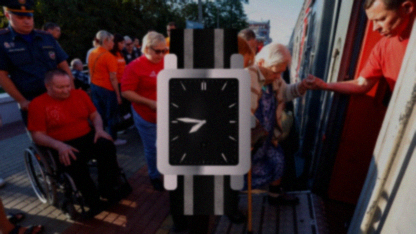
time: 7.46
